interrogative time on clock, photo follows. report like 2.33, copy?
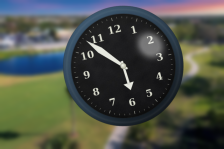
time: 5.53
